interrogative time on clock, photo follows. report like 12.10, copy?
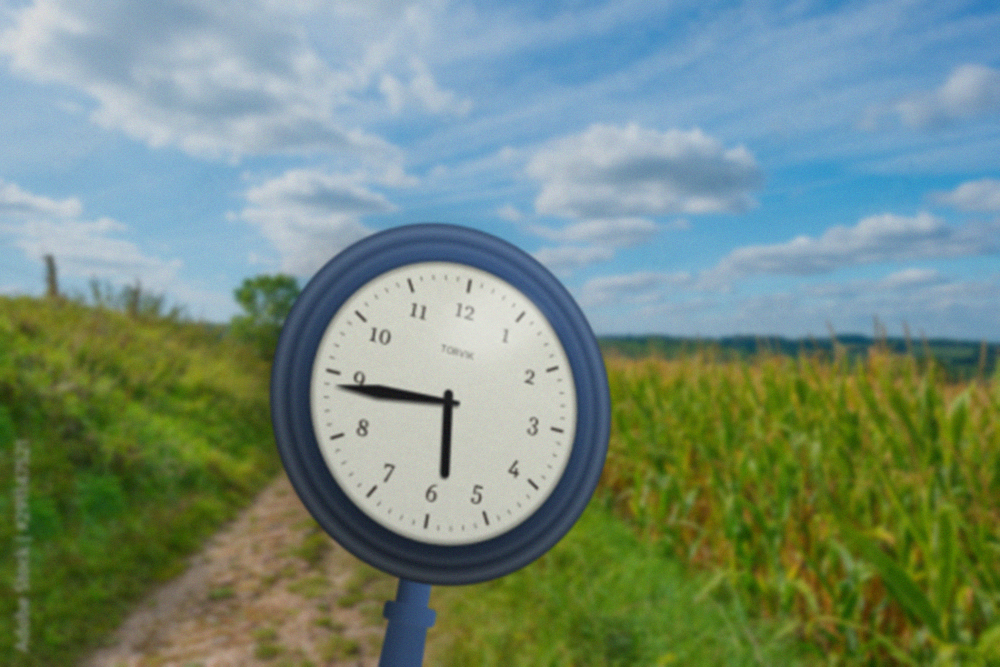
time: 5.44
